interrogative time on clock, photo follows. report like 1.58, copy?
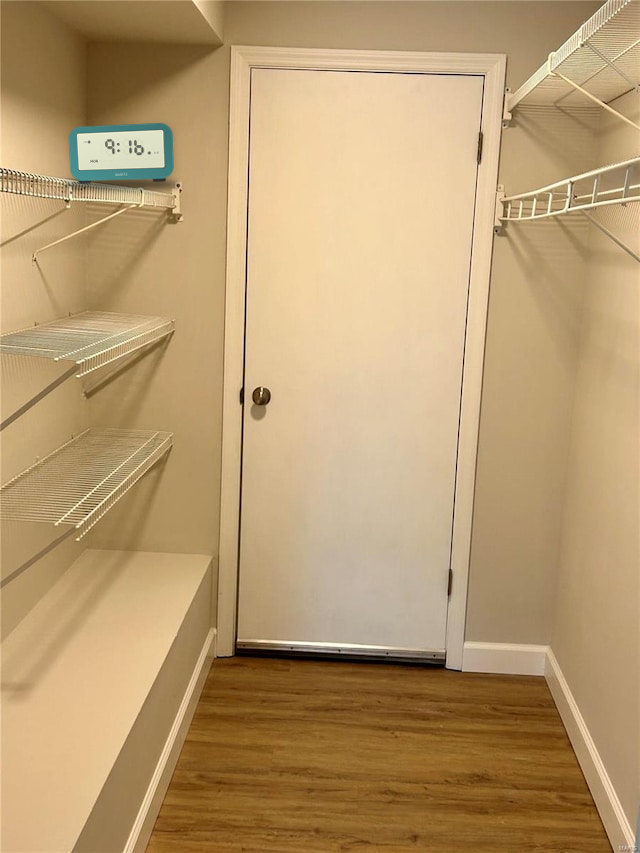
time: 9.16
